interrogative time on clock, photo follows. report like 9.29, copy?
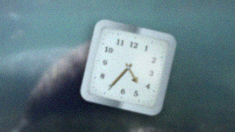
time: 4.35
